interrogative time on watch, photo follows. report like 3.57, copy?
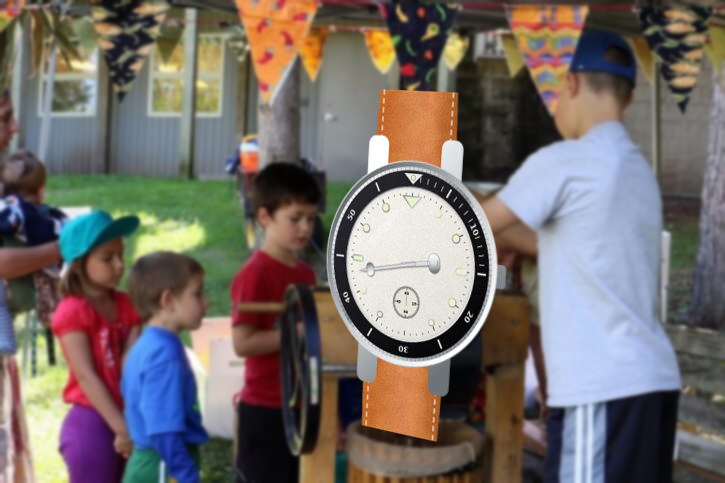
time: 2.43
